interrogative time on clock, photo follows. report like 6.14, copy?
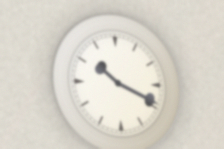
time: 10.19
